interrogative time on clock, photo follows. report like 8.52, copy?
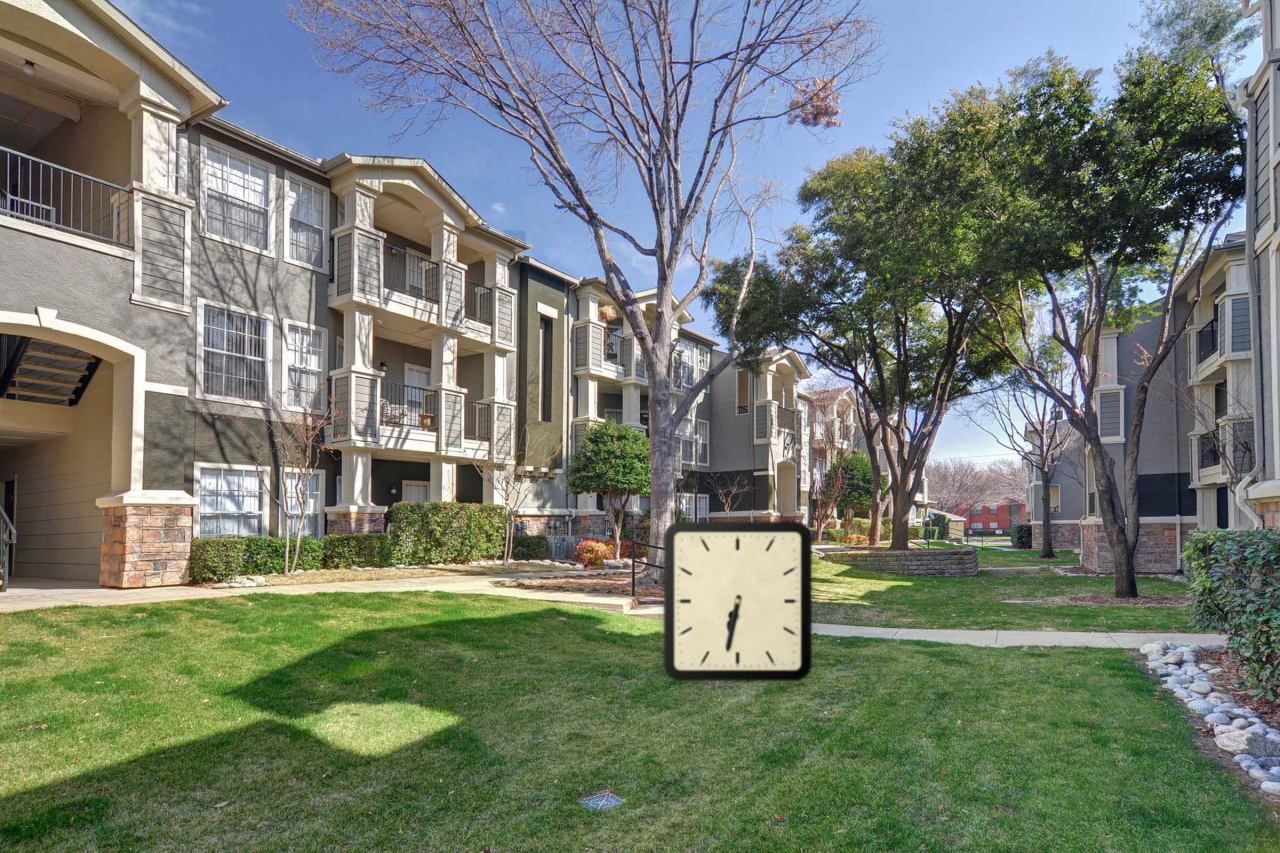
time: 6.32
